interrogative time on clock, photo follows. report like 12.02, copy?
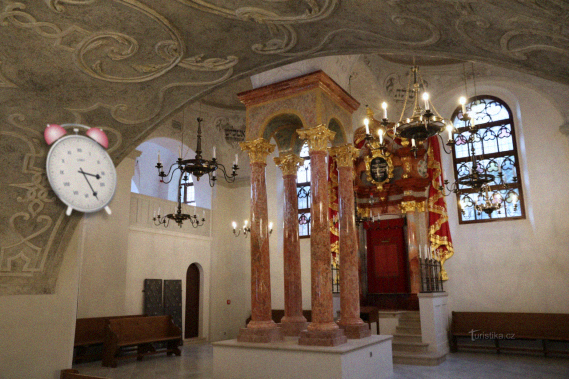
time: 3.26
